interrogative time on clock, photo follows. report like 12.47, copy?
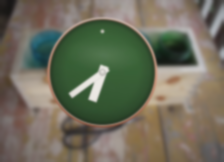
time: 6.39
